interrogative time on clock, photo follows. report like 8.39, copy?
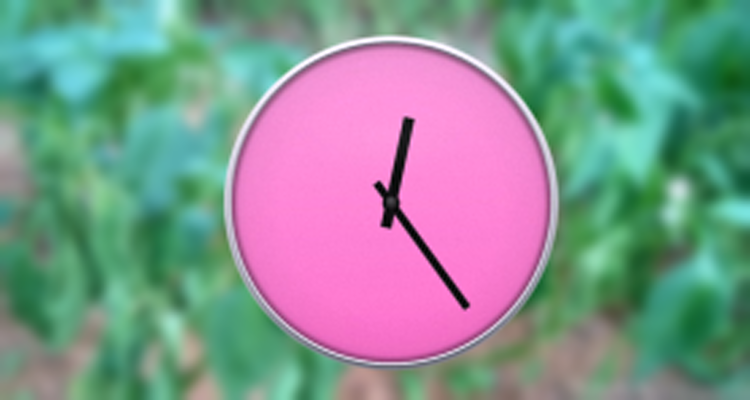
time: 12.24
